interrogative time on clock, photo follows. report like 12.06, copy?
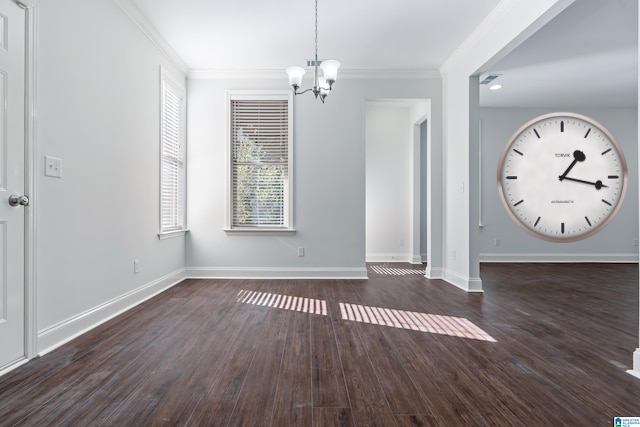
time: 1.17
